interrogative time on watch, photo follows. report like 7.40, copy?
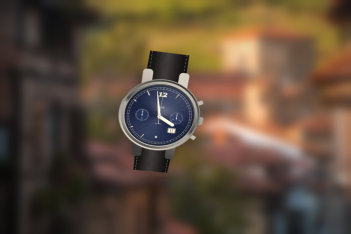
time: 3.58
